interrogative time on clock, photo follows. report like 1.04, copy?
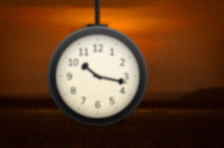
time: 10.17
